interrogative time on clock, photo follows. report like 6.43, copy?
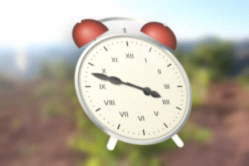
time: 3.48
